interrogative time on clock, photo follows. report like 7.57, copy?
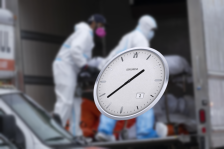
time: 1.38
